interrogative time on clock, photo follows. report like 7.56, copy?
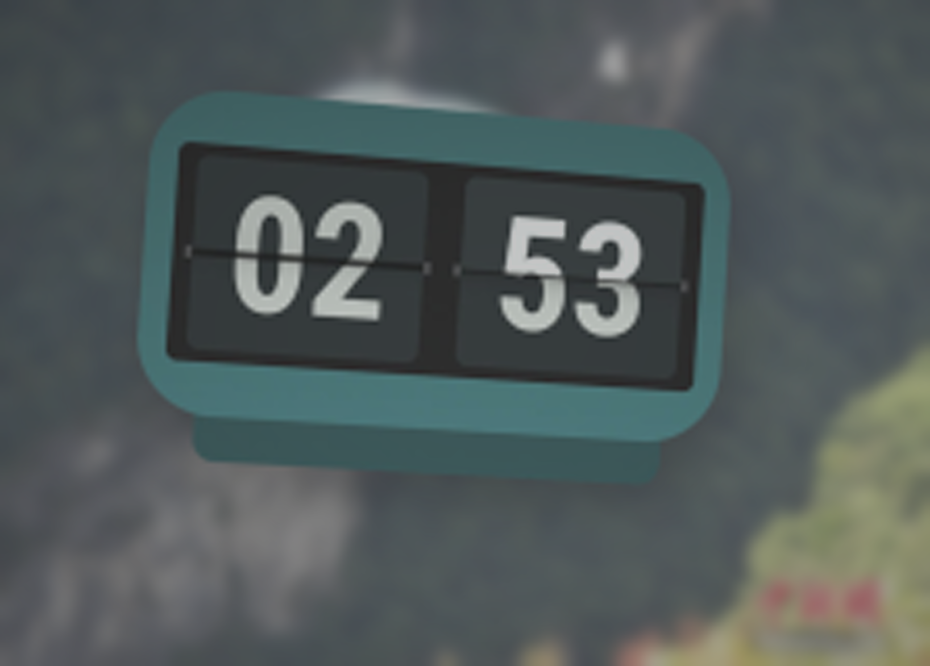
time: 2.53
